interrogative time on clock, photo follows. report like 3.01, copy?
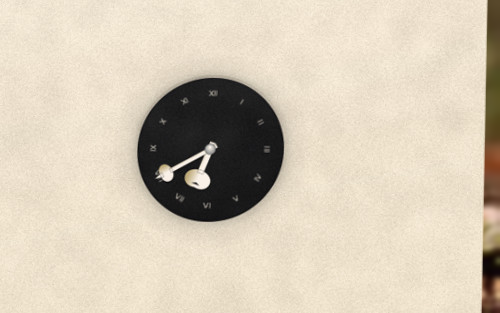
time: 6.40
